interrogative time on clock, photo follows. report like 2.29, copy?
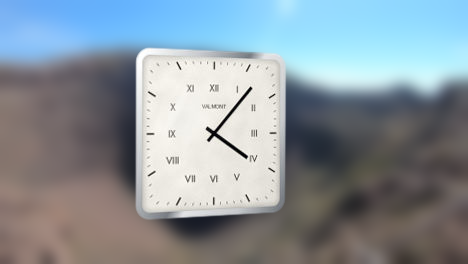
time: 4.07
